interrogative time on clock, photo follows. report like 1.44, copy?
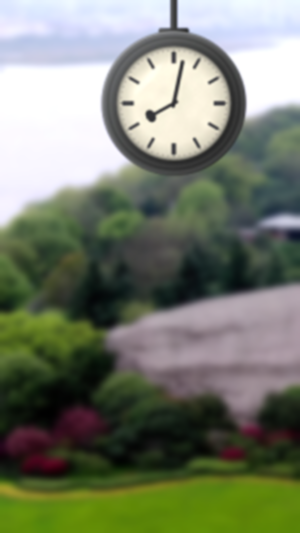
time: 8.02
